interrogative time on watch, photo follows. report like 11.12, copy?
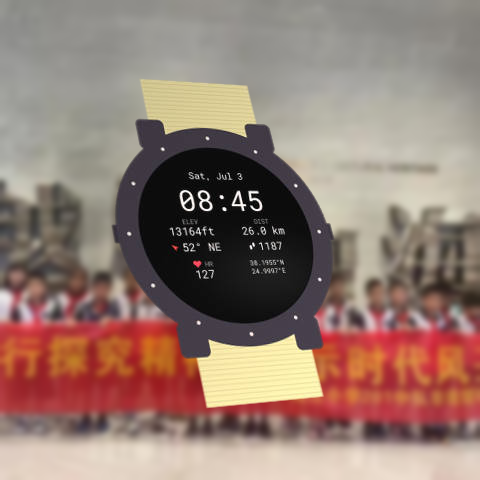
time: 8.45
